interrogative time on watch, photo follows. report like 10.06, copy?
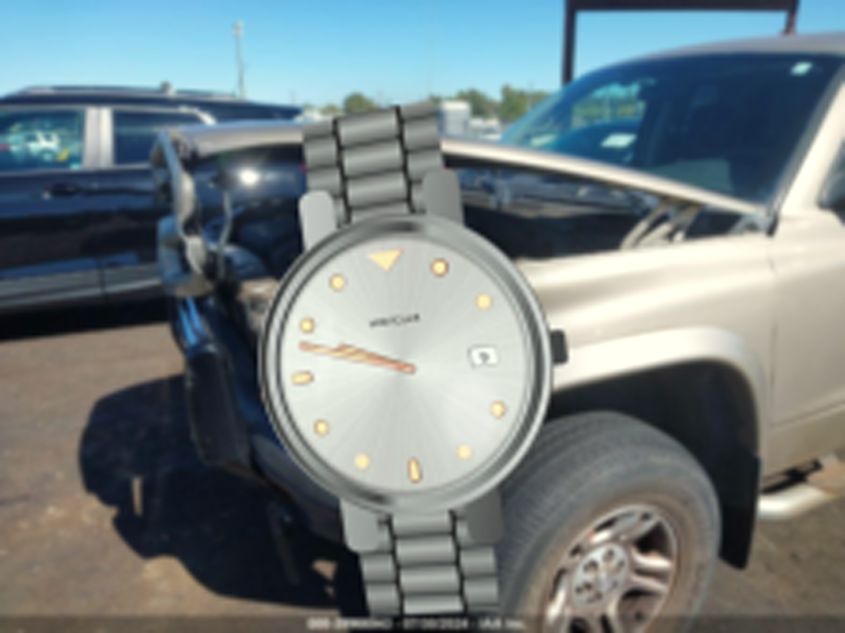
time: 9.48
